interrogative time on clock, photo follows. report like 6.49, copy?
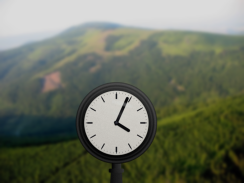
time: 4.04
